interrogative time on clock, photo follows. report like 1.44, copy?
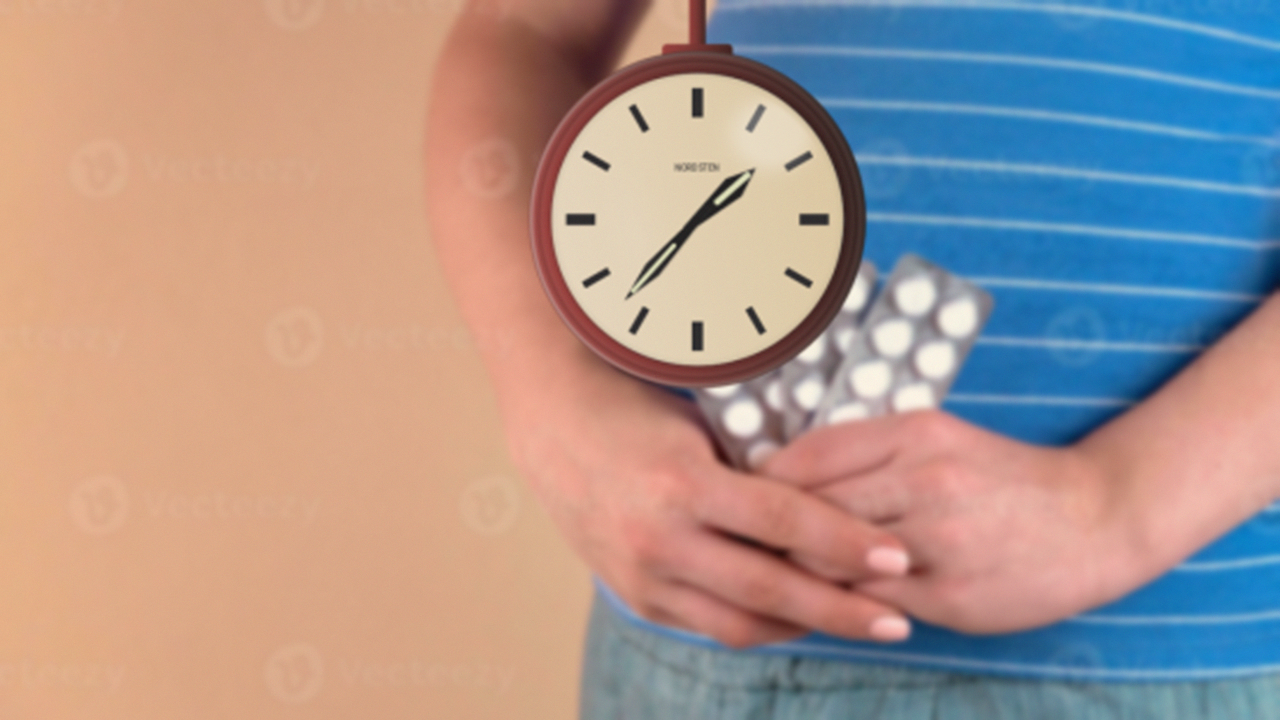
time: 1.37
